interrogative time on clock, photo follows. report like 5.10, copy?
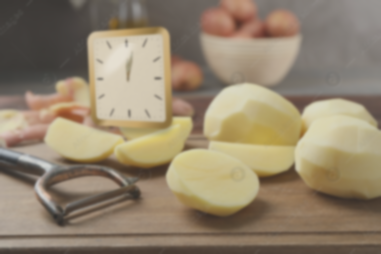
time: 12.02
